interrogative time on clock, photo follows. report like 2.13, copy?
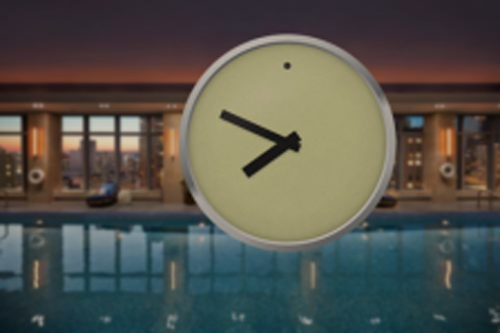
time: 7.49
